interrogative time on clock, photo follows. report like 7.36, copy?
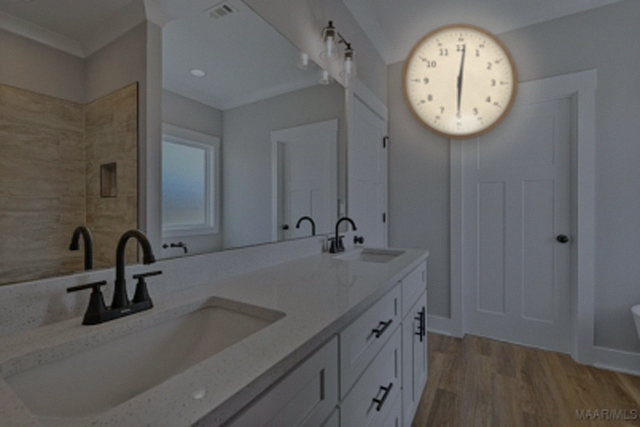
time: 6.01
